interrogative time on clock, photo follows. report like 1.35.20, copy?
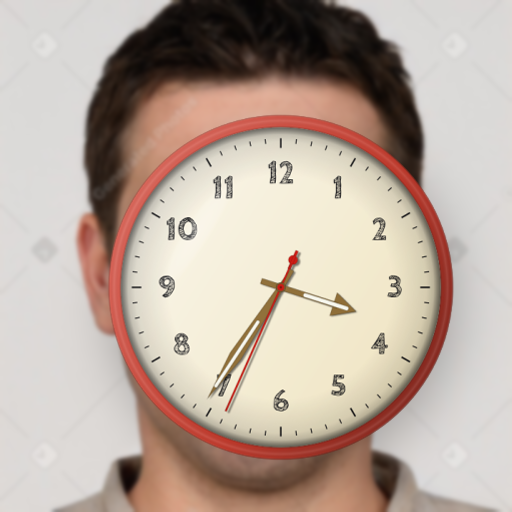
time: 3.35.34
